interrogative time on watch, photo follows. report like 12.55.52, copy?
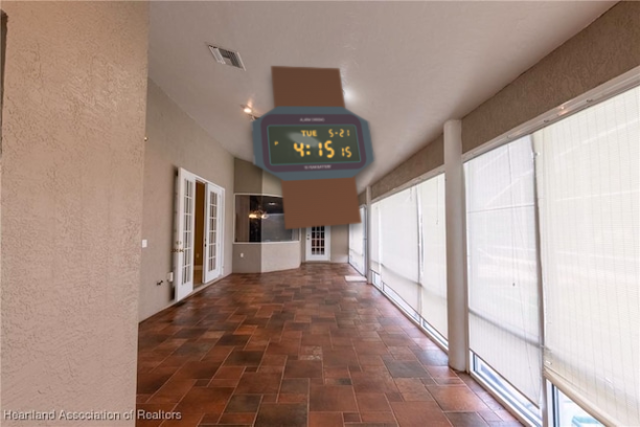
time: 4.15.15
